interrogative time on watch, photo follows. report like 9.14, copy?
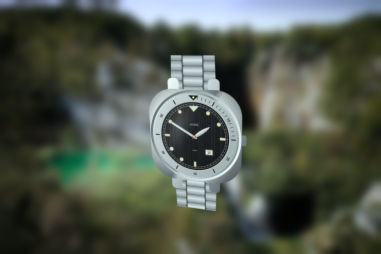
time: 1.50
